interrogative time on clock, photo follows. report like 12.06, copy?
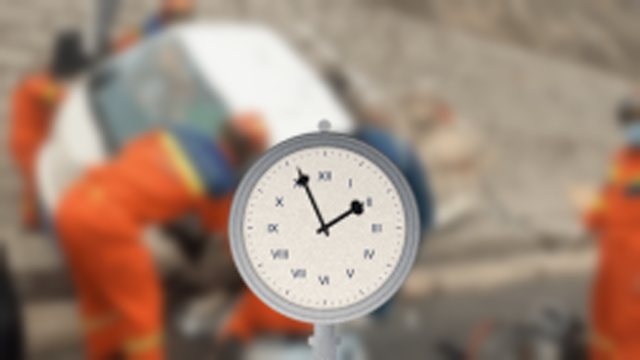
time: 1.56
